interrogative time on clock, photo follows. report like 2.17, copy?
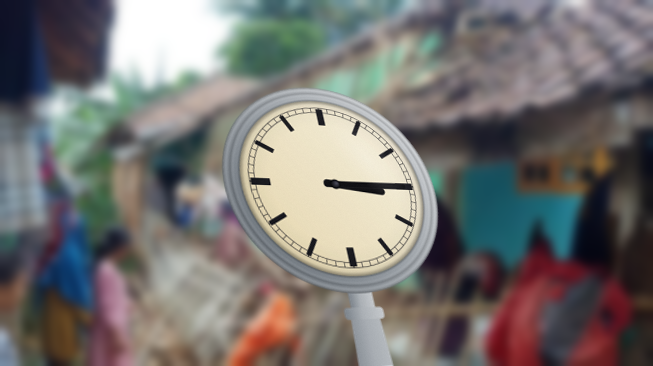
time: 3.15
